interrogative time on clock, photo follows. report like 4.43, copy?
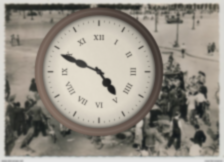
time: 4.49
